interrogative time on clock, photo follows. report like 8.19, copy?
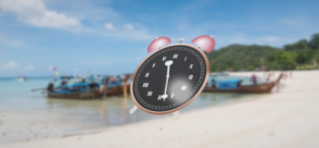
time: 11.28
